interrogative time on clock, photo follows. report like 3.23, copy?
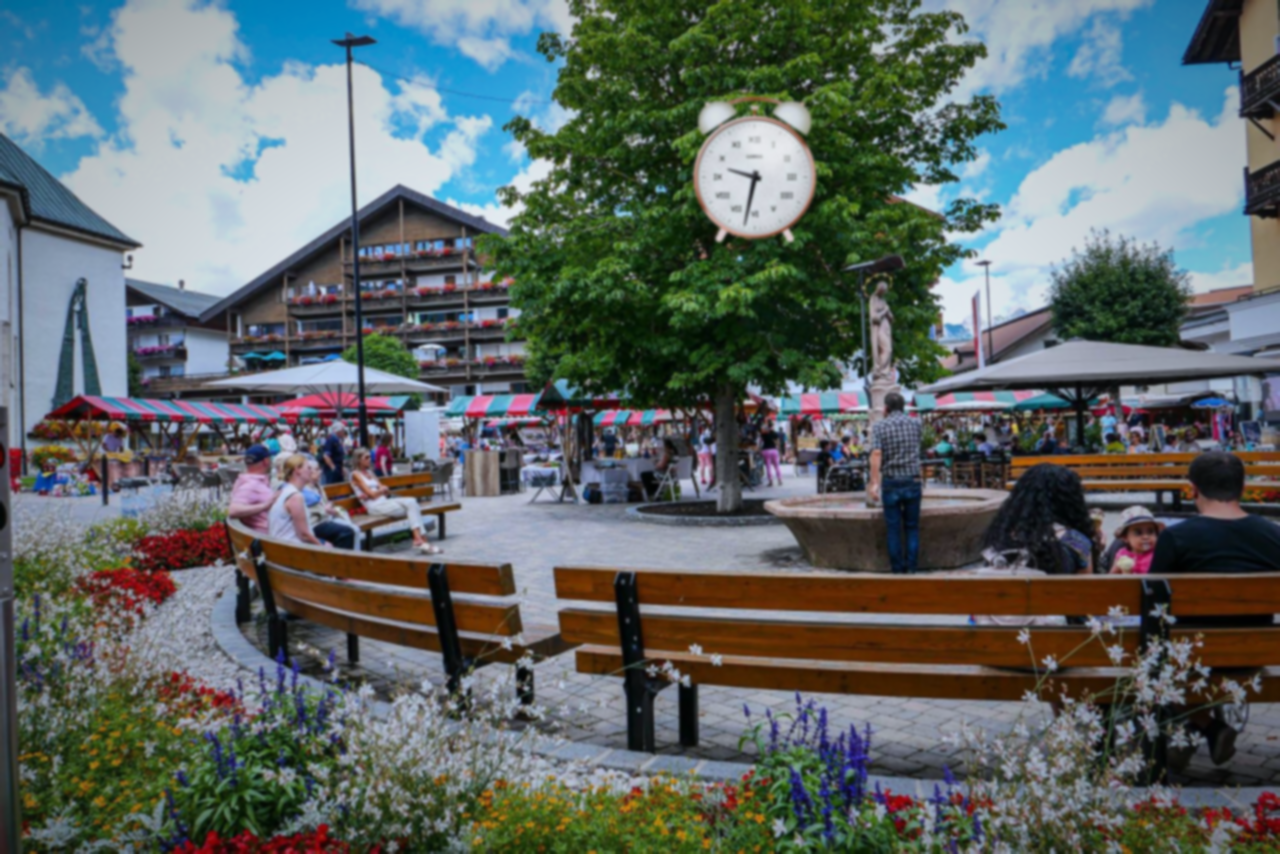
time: 9.32
